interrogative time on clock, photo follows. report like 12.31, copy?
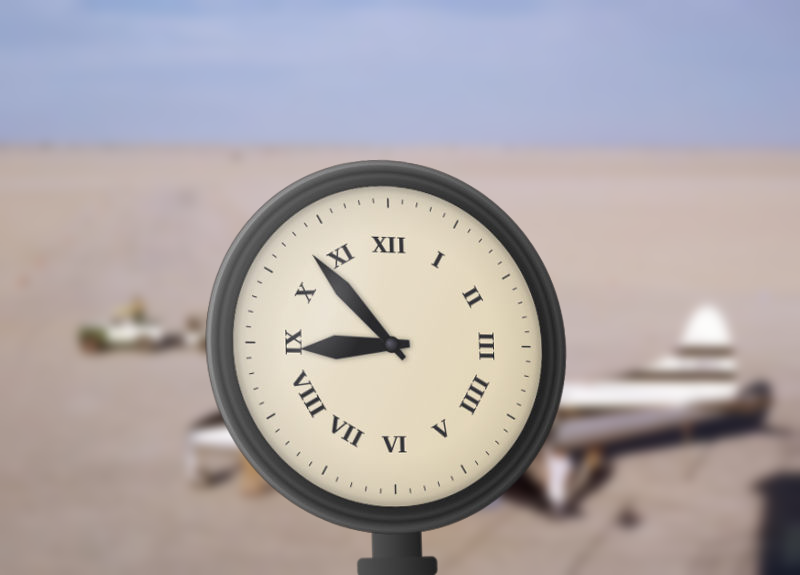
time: 8.53
